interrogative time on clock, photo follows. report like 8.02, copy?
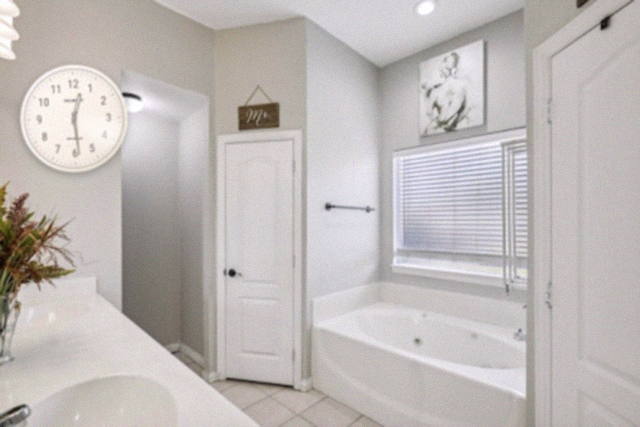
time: 12.29
